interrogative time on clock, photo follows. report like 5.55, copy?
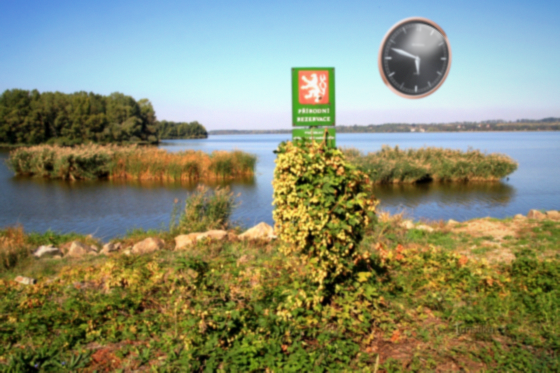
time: 5.48
